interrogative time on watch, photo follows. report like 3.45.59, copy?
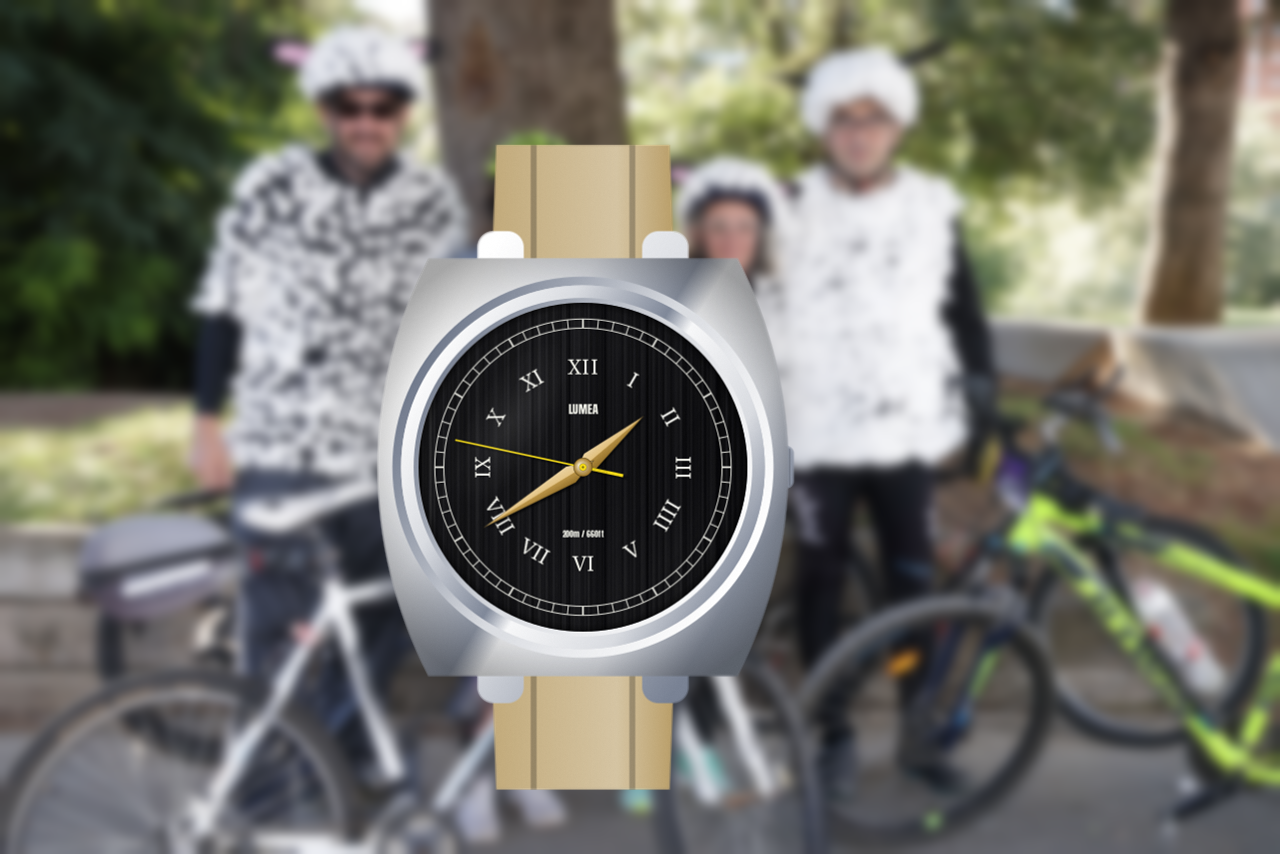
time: 1.39.47
